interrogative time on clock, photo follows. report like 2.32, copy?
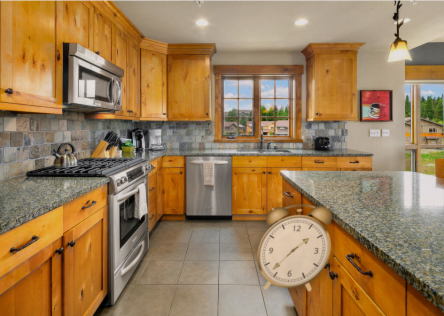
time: 1.37
